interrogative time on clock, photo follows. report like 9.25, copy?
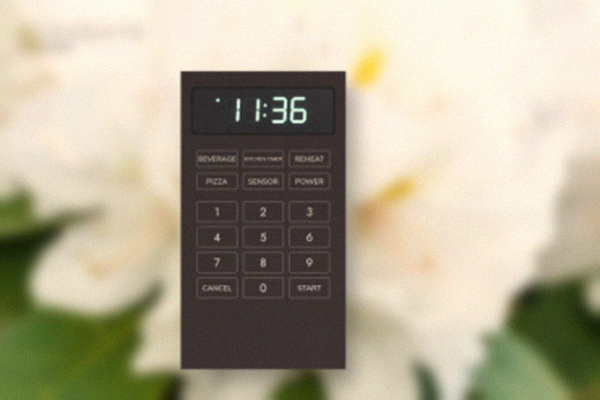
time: 11.36
